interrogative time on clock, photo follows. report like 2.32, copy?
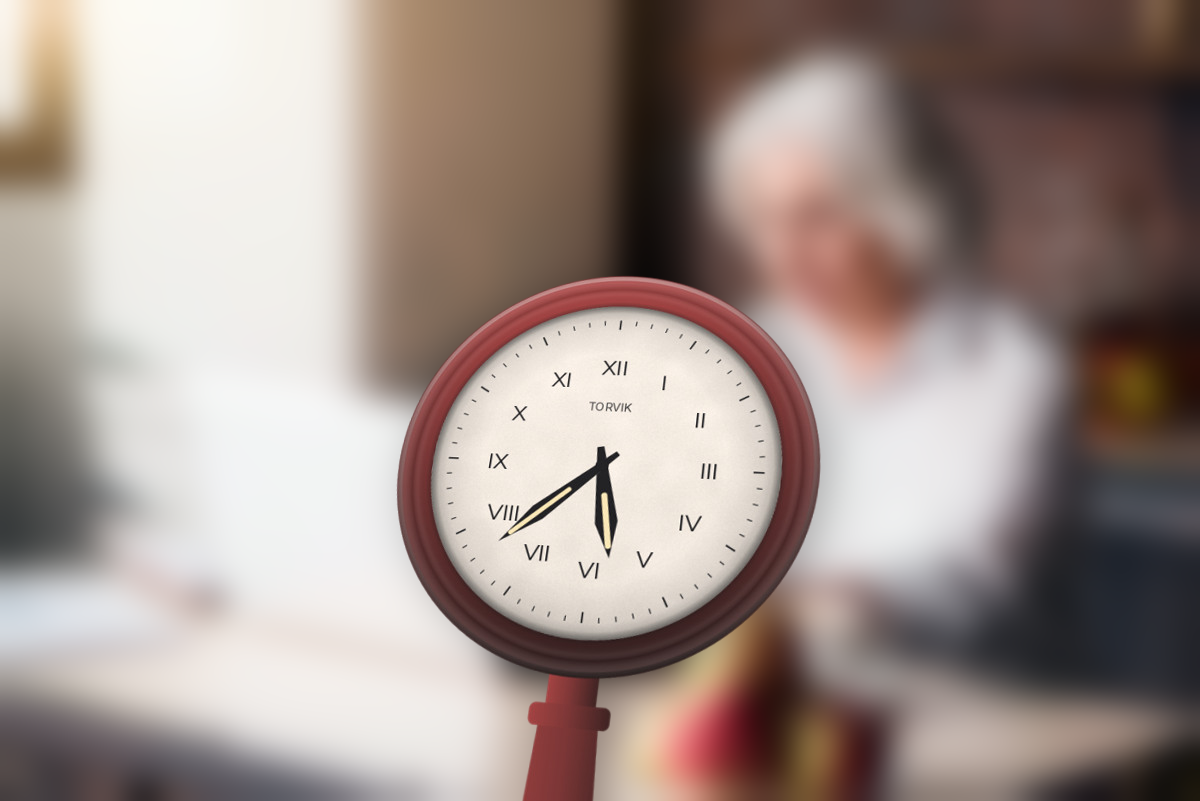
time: 5.38
